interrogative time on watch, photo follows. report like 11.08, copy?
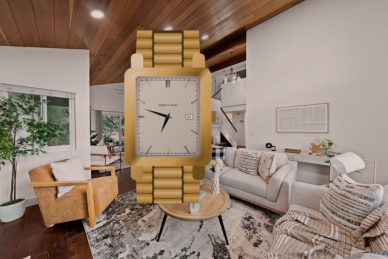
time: 6.48
